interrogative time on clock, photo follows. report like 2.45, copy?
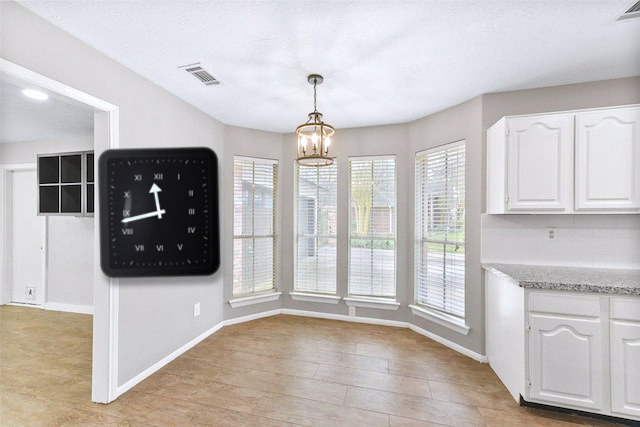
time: 11.43
